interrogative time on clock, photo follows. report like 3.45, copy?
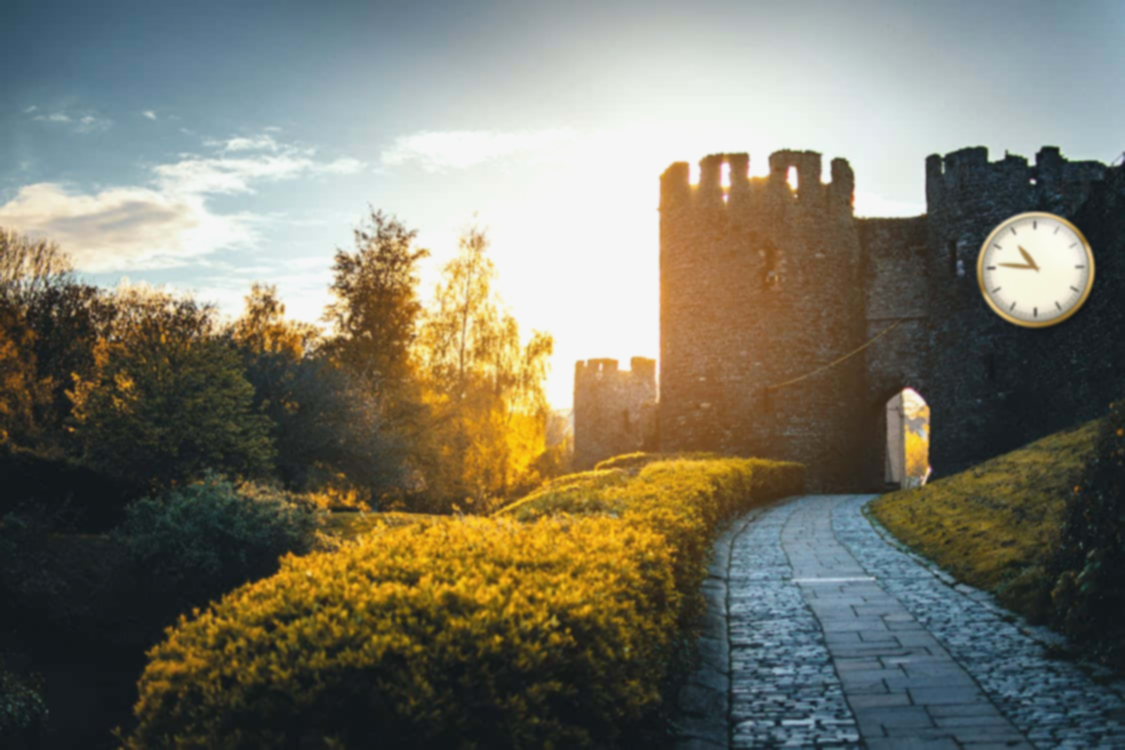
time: 10.46
